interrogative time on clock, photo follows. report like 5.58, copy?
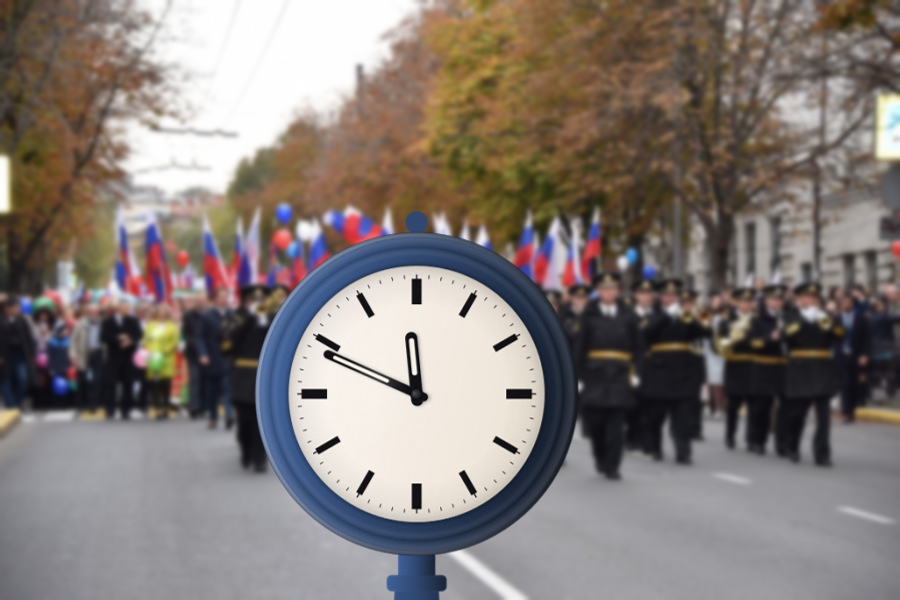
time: 11.49
